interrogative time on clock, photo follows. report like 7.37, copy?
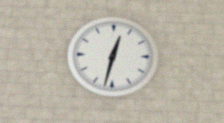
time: 12.32
